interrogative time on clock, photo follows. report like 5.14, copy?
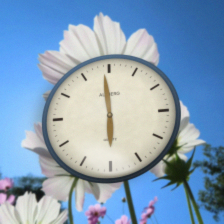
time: 5.59
